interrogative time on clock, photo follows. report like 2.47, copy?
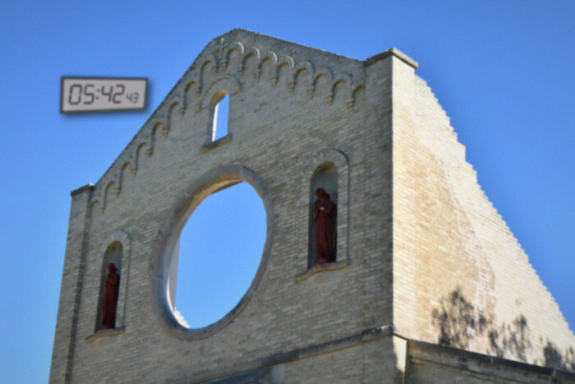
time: 5.42
